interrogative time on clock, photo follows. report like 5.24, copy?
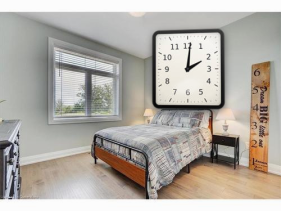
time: 2.01
